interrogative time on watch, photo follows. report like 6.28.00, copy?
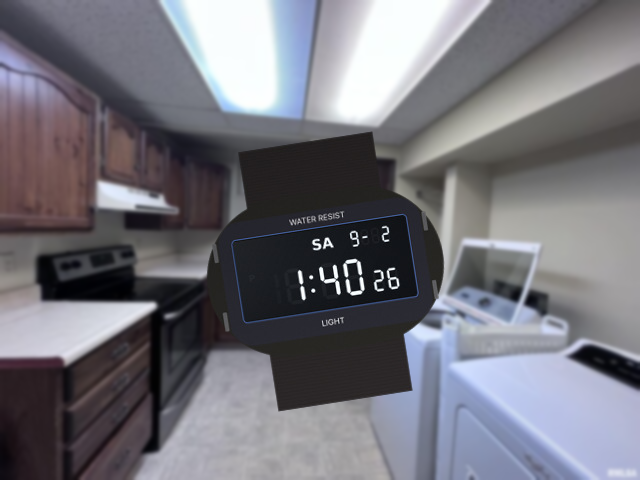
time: 1.40.26
